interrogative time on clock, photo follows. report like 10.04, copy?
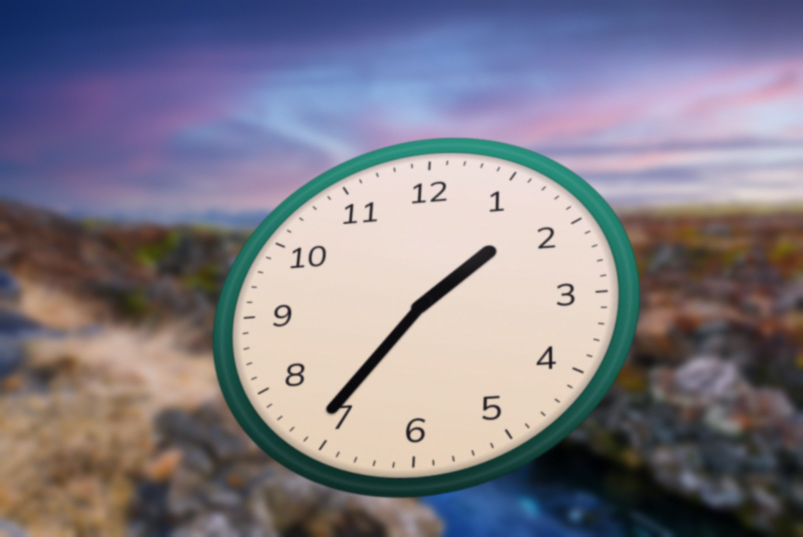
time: 1.36
